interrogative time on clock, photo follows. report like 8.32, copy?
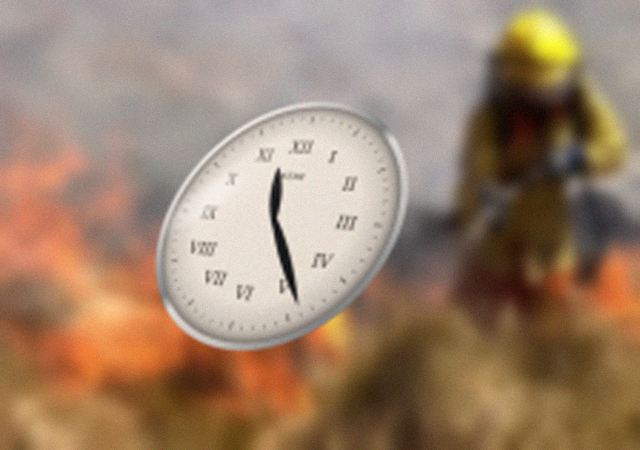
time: 11.24
